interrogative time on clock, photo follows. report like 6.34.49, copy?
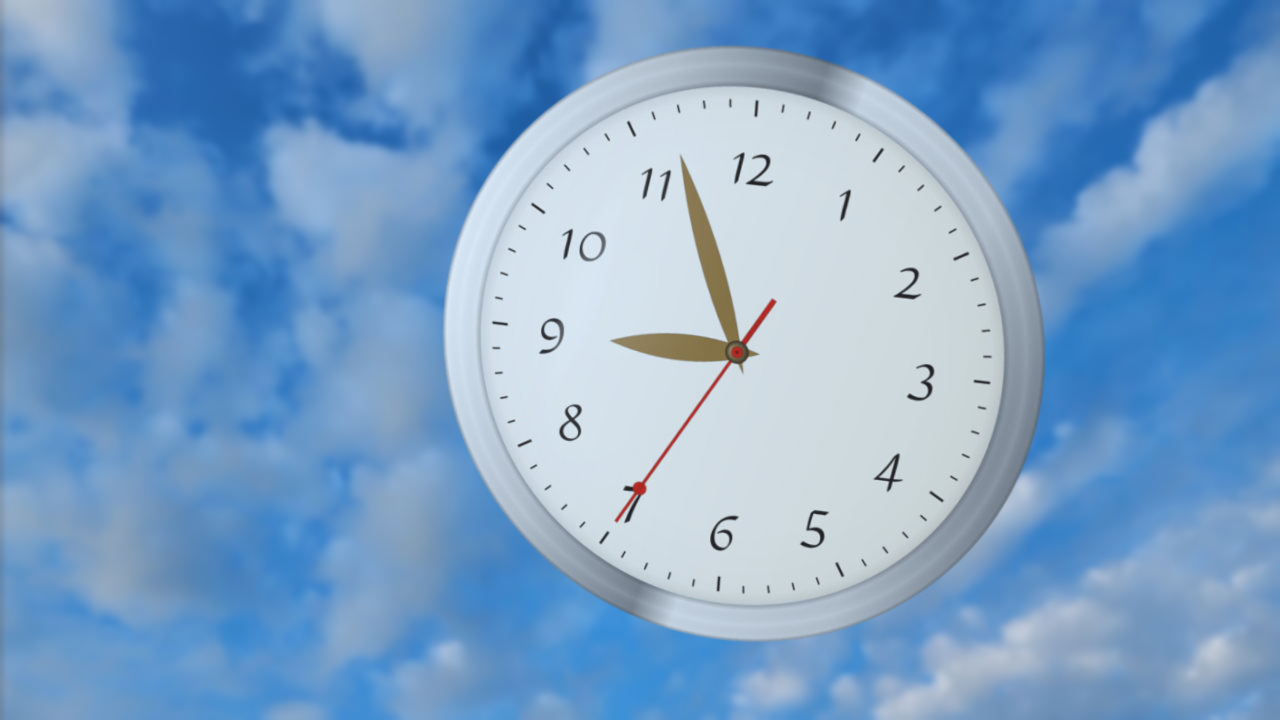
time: 8.56.35
